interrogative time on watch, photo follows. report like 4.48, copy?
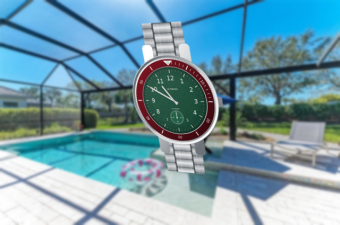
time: 10.50
